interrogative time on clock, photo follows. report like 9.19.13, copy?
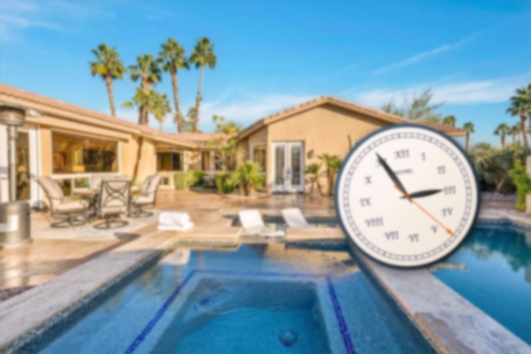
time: 2.55.23
